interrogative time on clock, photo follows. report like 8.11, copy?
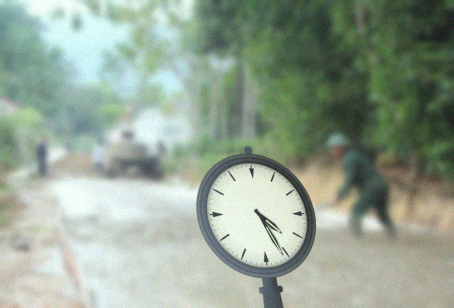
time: 4.26
